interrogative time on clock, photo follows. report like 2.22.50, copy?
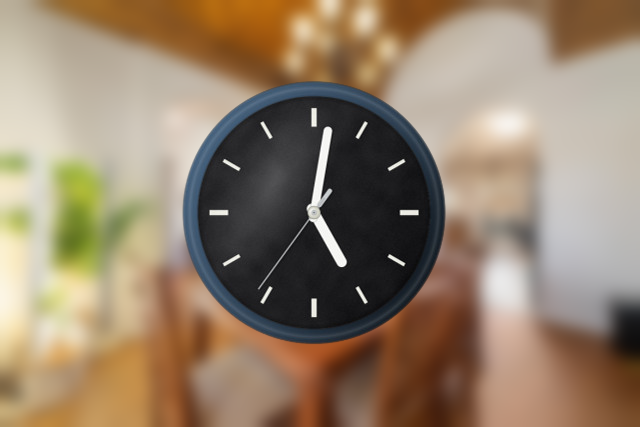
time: 5.01.36
